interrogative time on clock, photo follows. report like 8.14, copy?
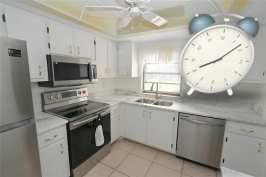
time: 8.08
